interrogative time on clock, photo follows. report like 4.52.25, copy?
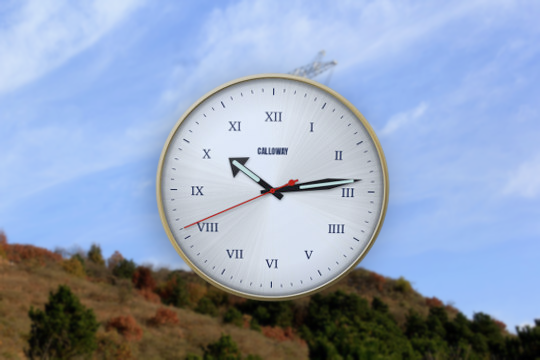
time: 10.13.41
